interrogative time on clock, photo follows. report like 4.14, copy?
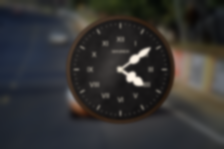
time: 4.09
